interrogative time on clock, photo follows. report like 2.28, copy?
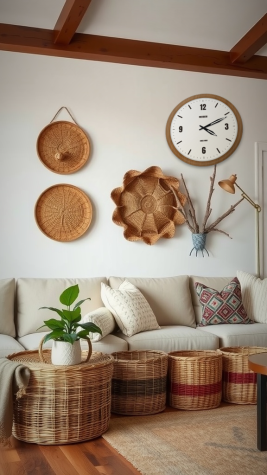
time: 4.11
